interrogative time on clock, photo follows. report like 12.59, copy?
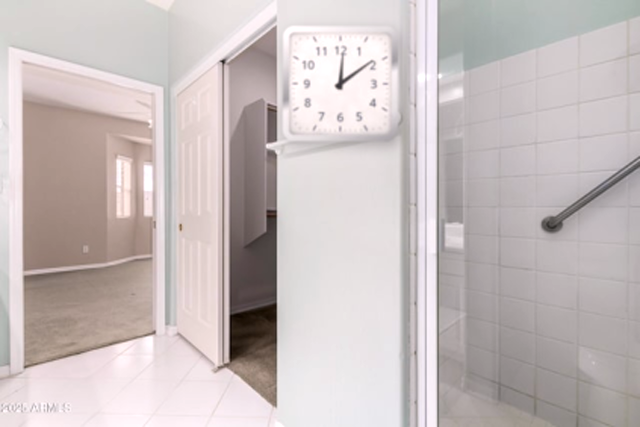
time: 12.09
